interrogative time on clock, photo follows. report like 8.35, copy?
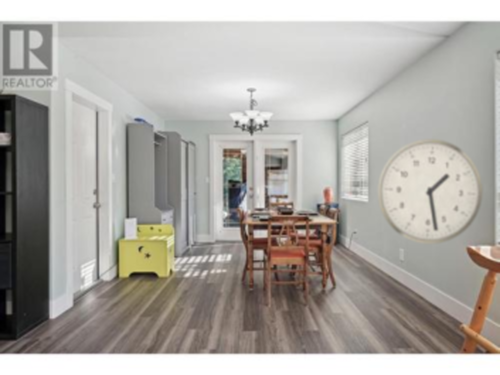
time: 1.28
